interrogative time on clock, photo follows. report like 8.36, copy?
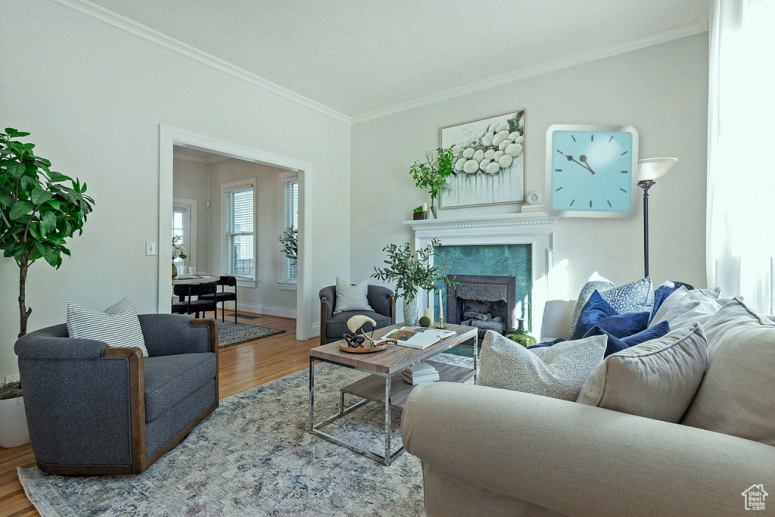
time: 10.50
